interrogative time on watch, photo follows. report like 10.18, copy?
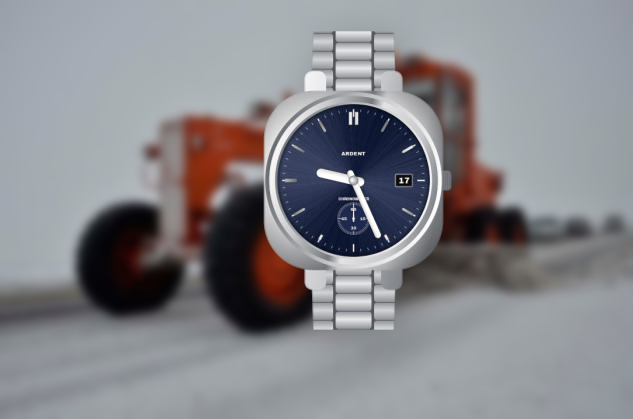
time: 9.26
